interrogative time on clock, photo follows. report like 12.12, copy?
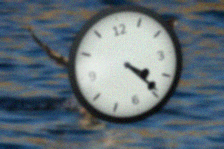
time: 4.24
